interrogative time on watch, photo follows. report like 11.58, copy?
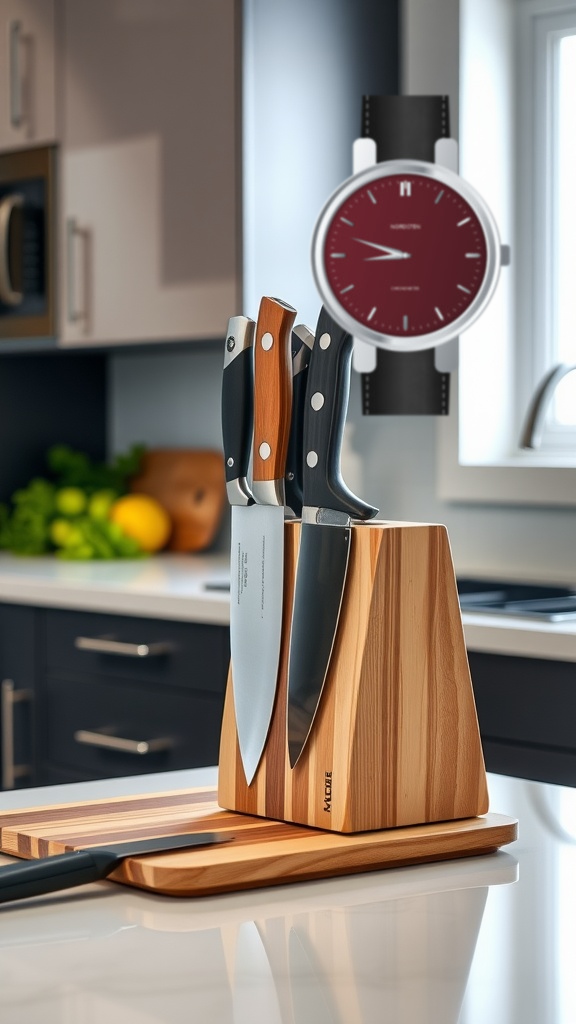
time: 8.48
